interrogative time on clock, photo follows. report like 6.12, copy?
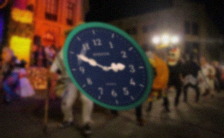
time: 2.50
